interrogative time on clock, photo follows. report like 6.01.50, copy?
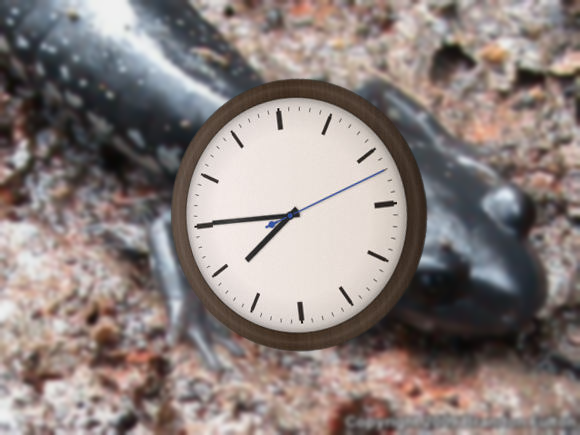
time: 7.45.12
